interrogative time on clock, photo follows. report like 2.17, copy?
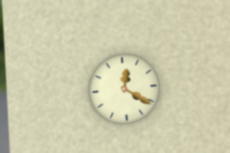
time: 12.21
